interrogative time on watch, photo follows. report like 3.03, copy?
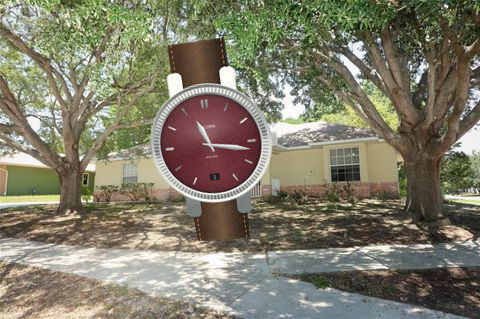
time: 11.17
